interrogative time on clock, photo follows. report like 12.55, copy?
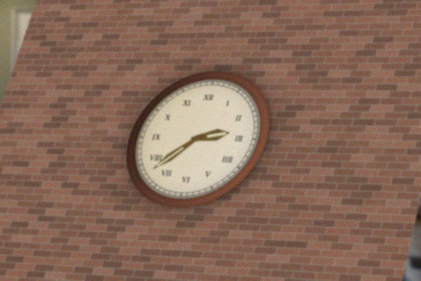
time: 2.38
